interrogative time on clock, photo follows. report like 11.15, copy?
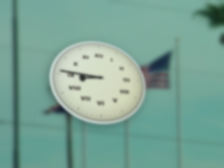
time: 8.46
